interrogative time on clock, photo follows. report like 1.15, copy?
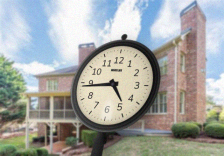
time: 4.44
